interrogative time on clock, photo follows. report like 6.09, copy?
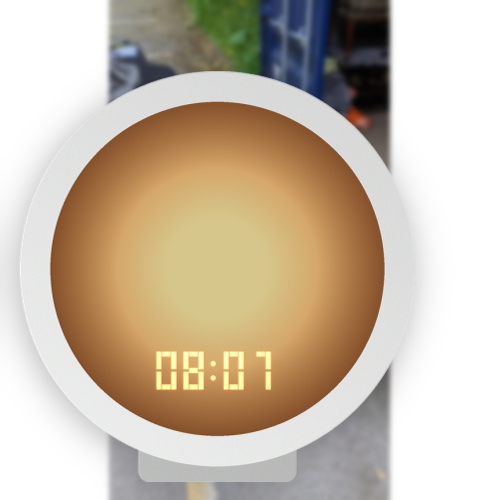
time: 8.07
